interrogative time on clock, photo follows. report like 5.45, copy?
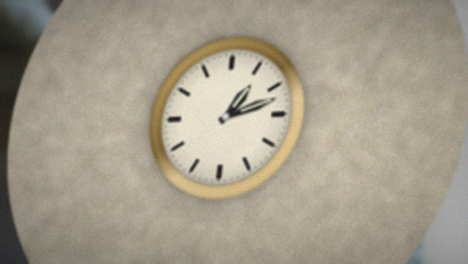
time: 1.12
